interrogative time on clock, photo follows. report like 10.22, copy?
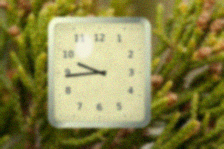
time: 9.44
